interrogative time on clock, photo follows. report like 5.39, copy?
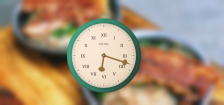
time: 6.18
